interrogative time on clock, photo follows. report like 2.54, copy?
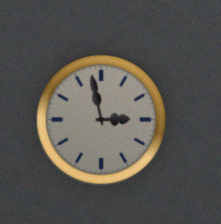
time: 2.58
